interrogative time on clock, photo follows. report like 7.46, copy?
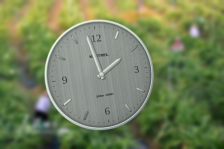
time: 1.58
